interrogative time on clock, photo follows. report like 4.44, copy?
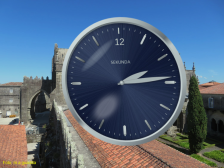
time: 2.14
